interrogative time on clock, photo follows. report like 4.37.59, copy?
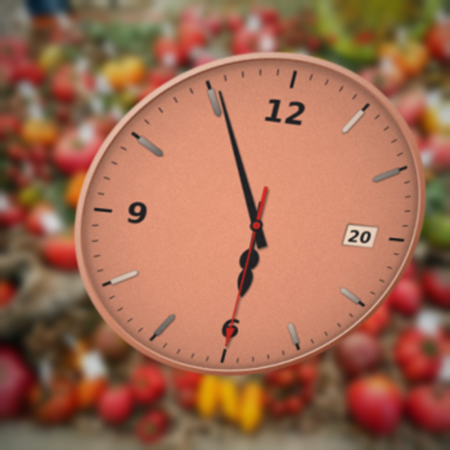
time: 5.55.30
